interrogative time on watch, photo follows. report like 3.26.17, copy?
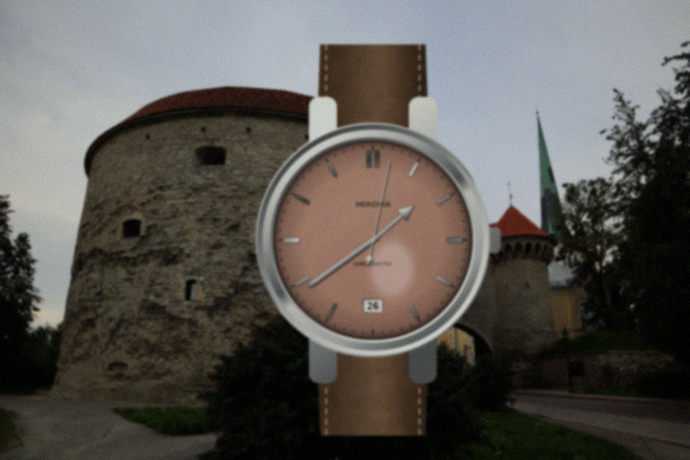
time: 1.39.02
